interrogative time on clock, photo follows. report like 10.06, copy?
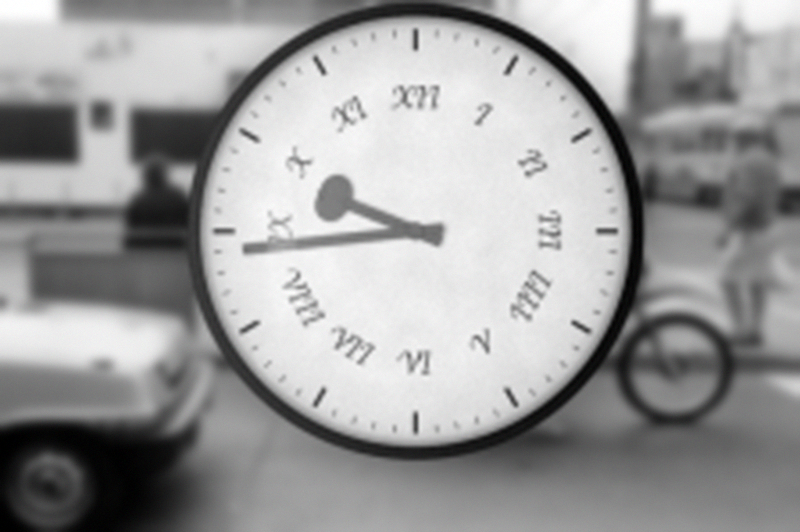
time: 9.44
